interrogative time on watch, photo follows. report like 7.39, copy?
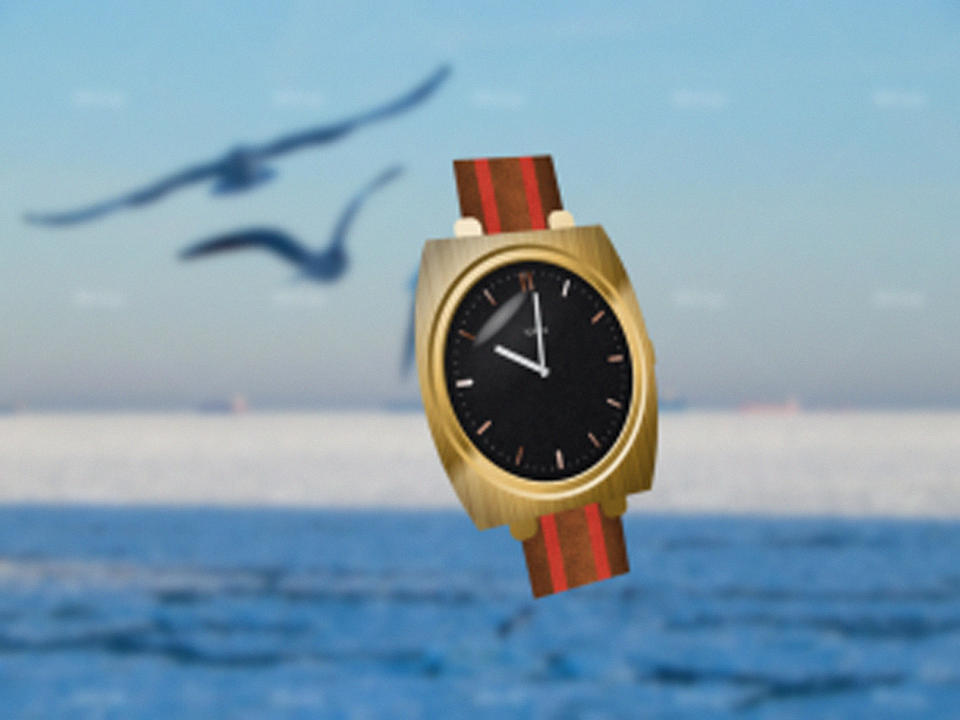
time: 10.01
